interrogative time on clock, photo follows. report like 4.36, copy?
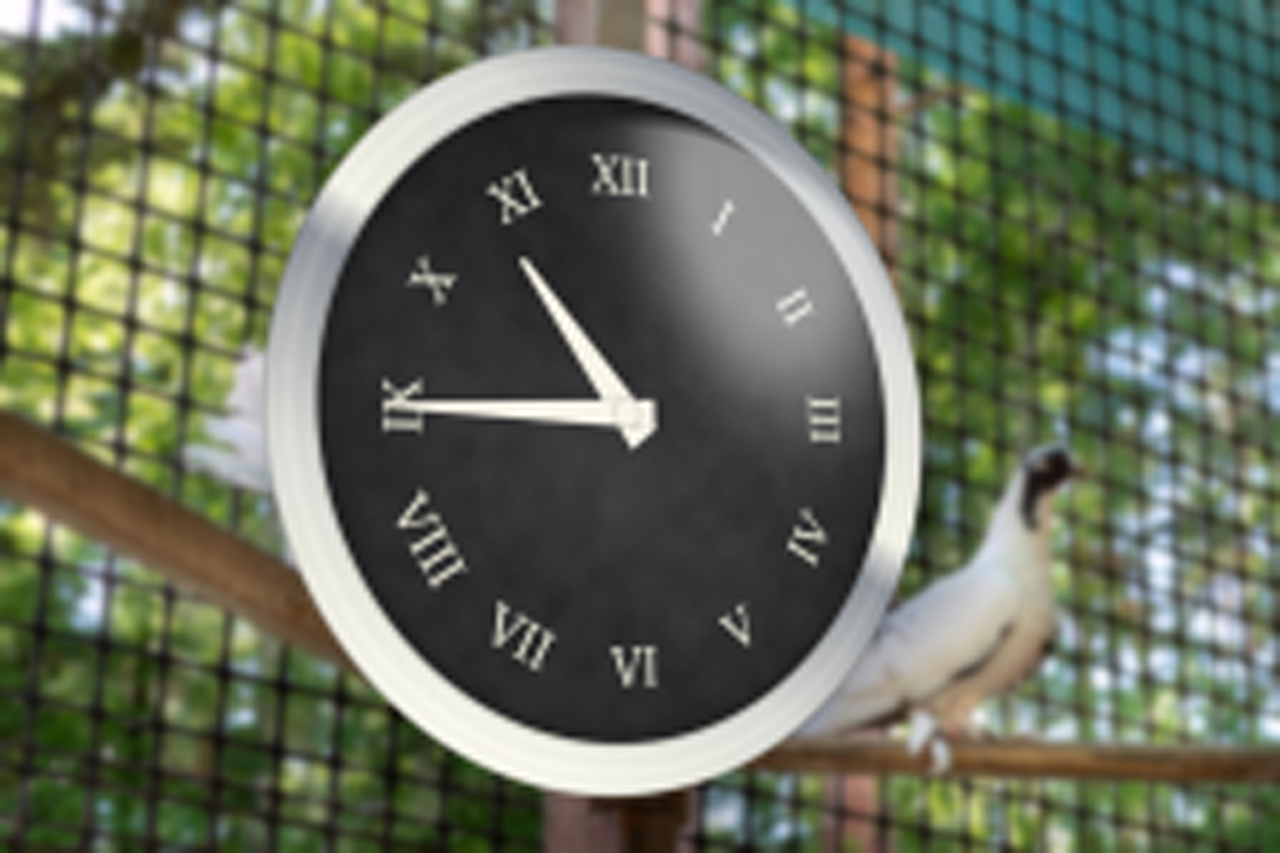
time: 10.45
